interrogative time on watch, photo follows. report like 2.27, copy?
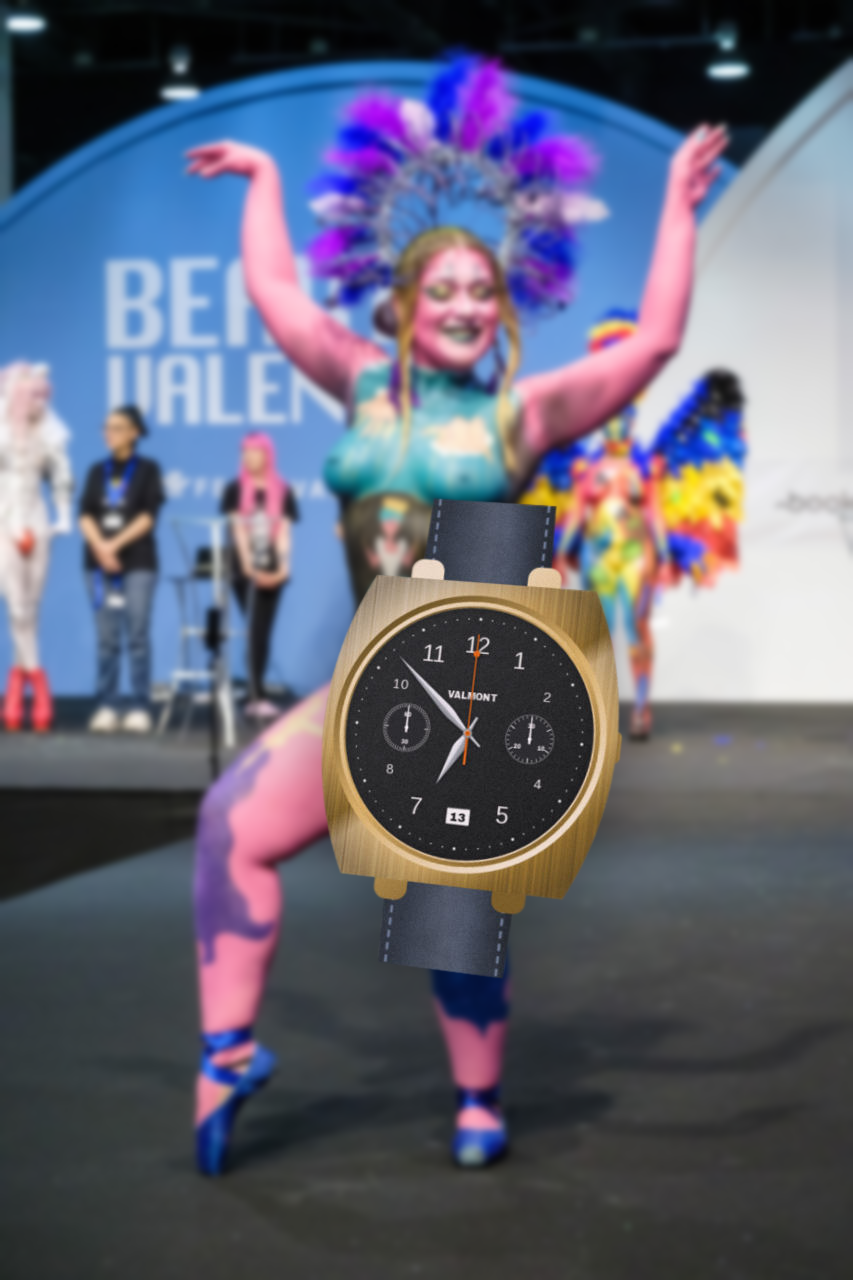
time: 6.52
